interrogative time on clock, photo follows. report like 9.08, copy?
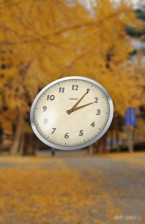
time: 2.05
